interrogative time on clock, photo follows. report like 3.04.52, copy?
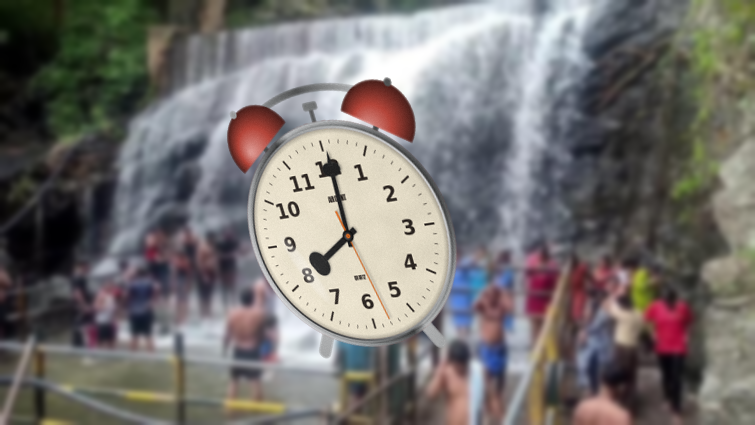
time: 8.00.28
